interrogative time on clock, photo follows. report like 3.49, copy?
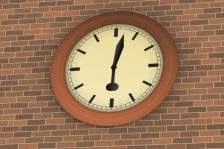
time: 6.02
